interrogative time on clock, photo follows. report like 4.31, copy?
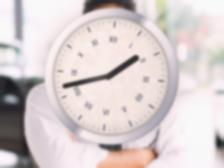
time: 1.42
